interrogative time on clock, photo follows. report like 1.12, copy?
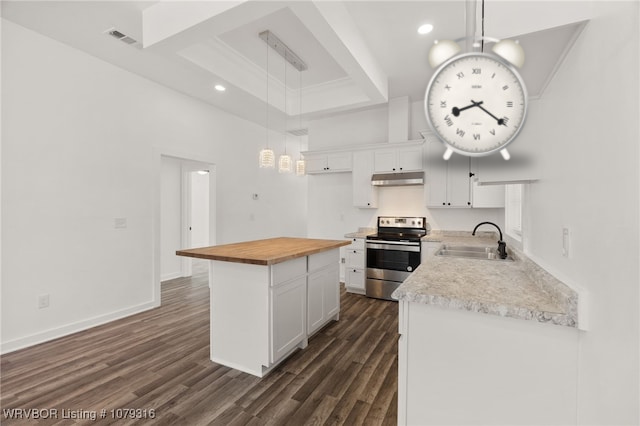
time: 8.21
